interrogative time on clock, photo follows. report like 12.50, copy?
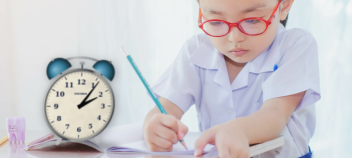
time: 2.06
